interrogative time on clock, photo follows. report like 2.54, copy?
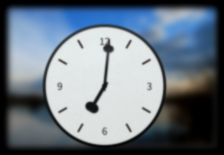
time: 7.01
